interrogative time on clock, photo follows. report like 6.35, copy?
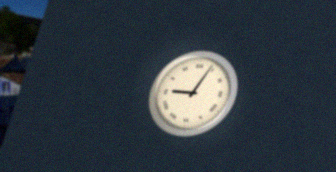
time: 9.04
